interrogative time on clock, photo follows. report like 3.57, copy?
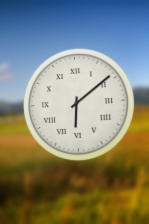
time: 6.09
